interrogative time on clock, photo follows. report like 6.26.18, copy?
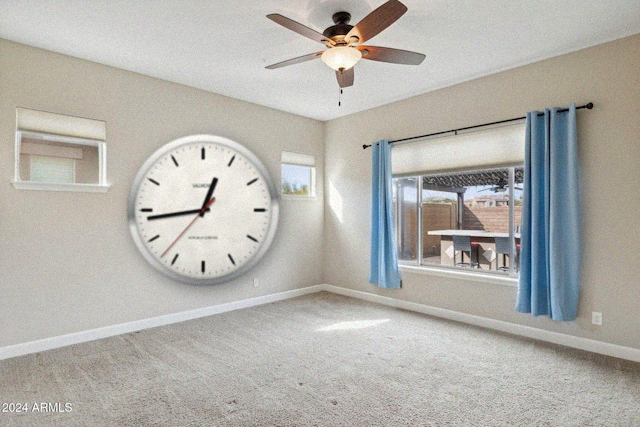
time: 12.43.37
